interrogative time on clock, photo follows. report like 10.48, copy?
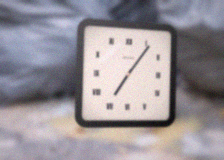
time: 7.06
